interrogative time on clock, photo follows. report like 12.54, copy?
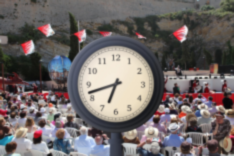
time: 6.42
